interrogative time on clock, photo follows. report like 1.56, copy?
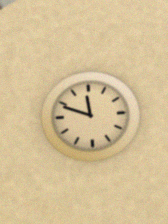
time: 11.49
